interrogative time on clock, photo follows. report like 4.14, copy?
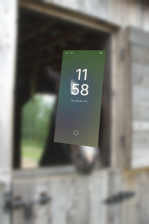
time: 11.58
